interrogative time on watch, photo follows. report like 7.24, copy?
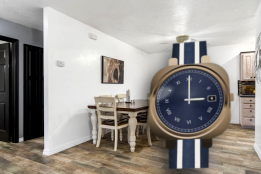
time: 3.00
